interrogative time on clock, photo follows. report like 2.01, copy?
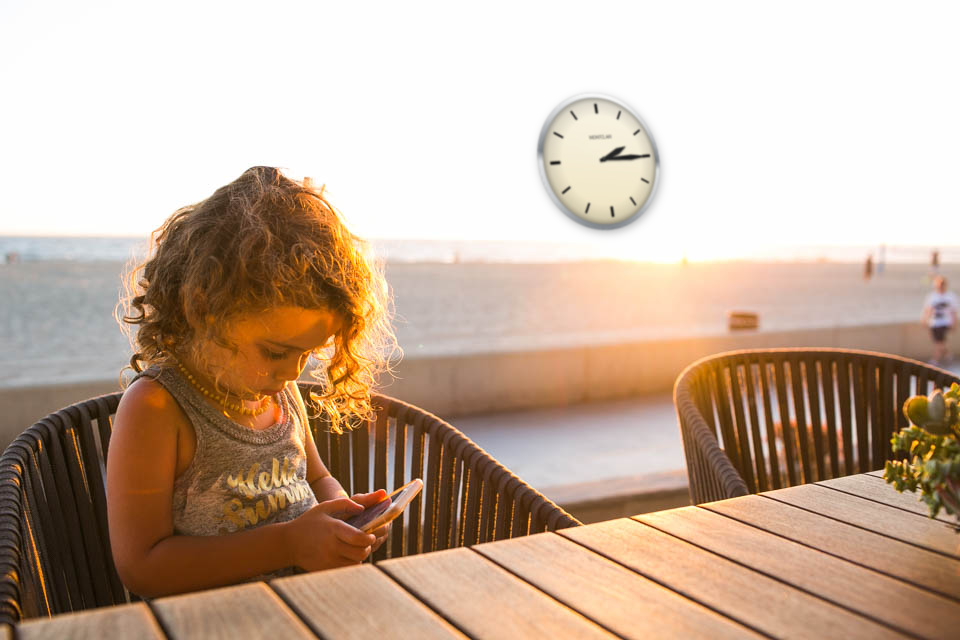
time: 2.15
